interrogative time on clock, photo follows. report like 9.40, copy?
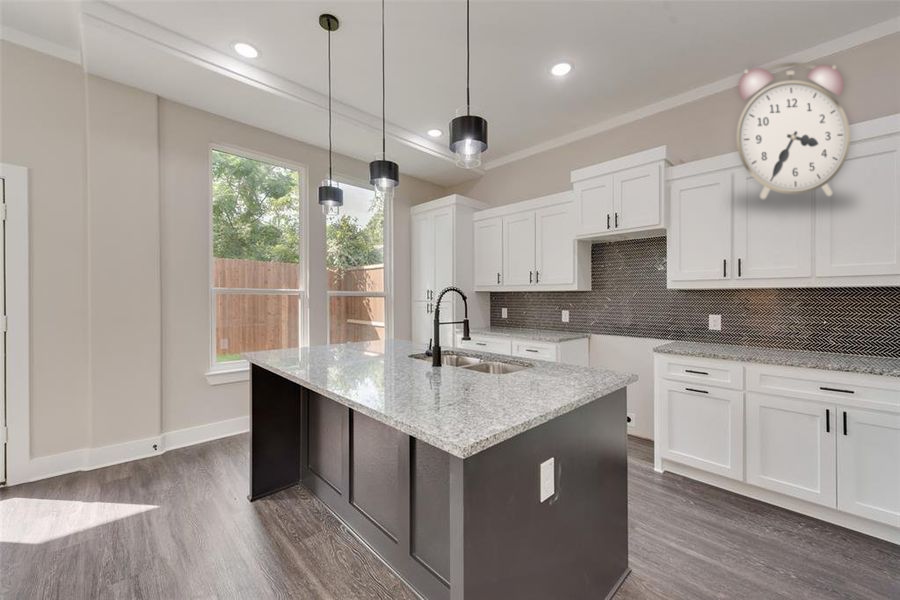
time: 3.35
